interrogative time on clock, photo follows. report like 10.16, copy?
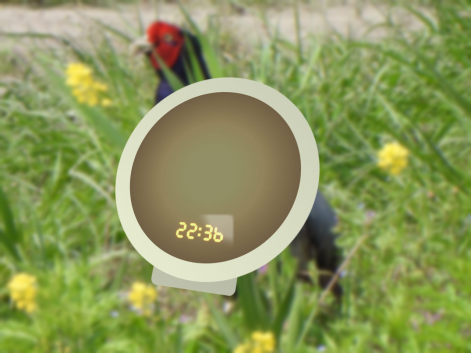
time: 22.36
